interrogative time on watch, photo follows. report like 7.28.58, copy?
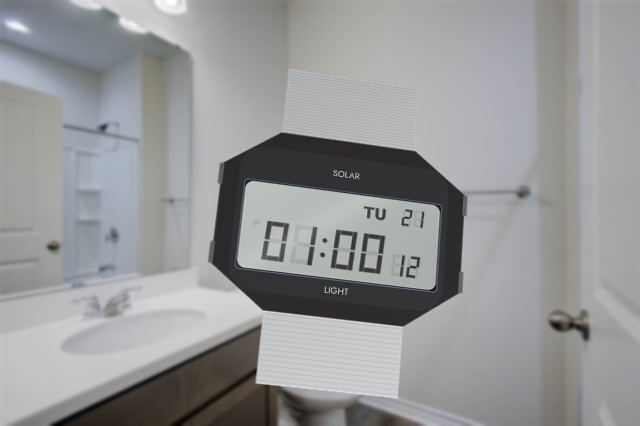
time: 1.00.12
